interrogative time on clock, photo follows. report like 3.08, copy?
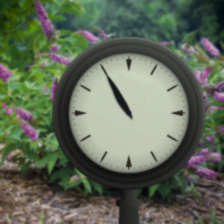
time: 10.55
